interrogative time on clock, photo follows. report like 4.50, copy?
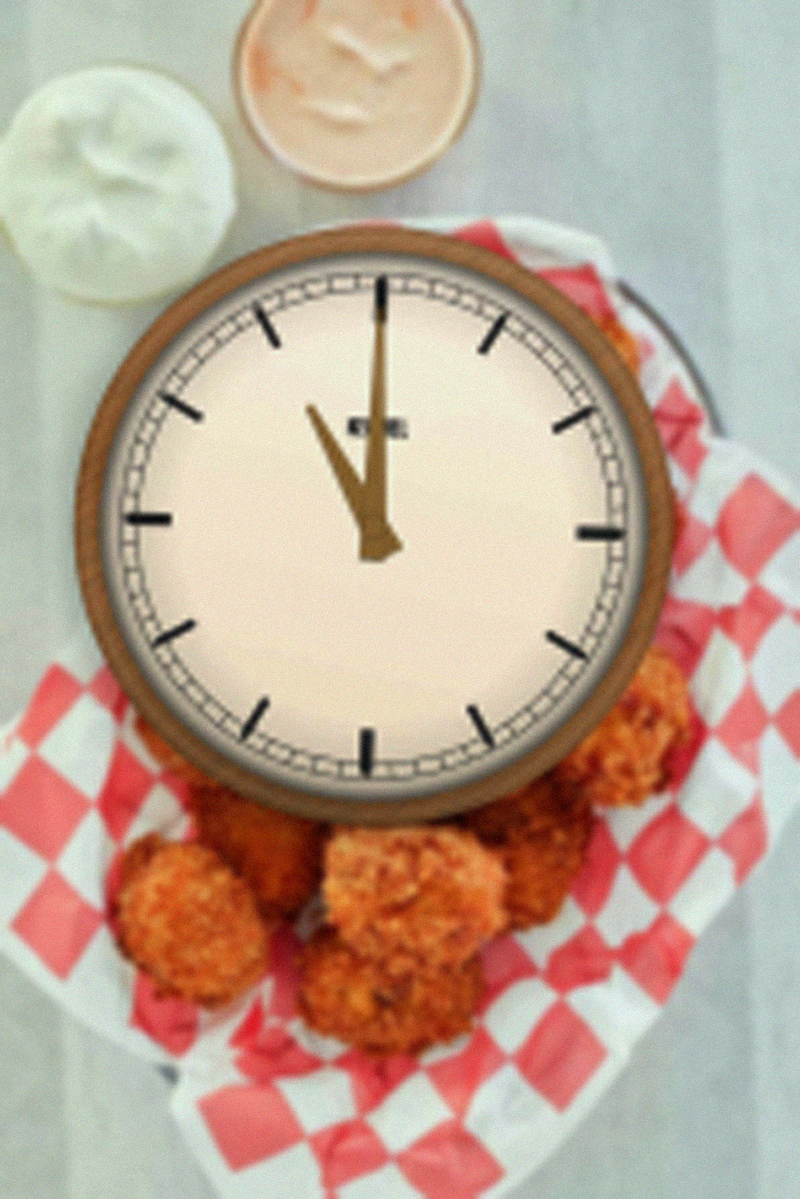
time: 11.00
